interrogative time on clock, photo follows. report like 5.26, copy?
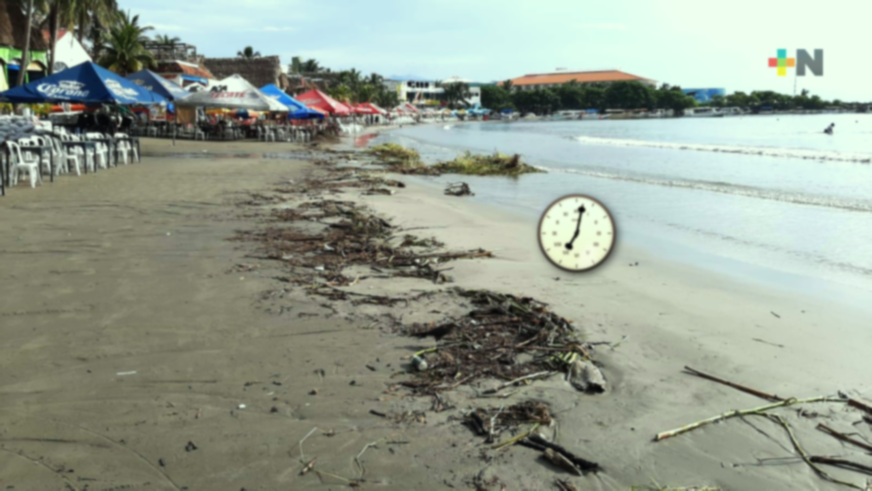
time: 7.02
